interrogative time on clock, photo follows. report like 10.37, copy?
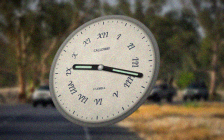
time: 9.18
